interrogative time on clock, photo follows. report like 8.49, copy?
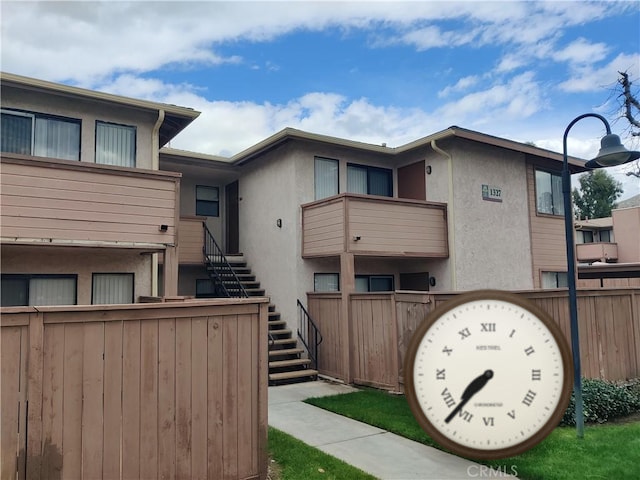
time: 7.37
